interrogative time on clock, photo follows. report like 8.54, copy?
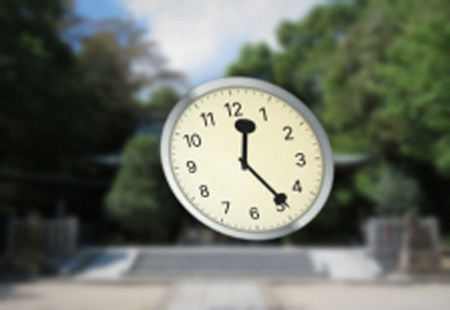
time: 12.24
